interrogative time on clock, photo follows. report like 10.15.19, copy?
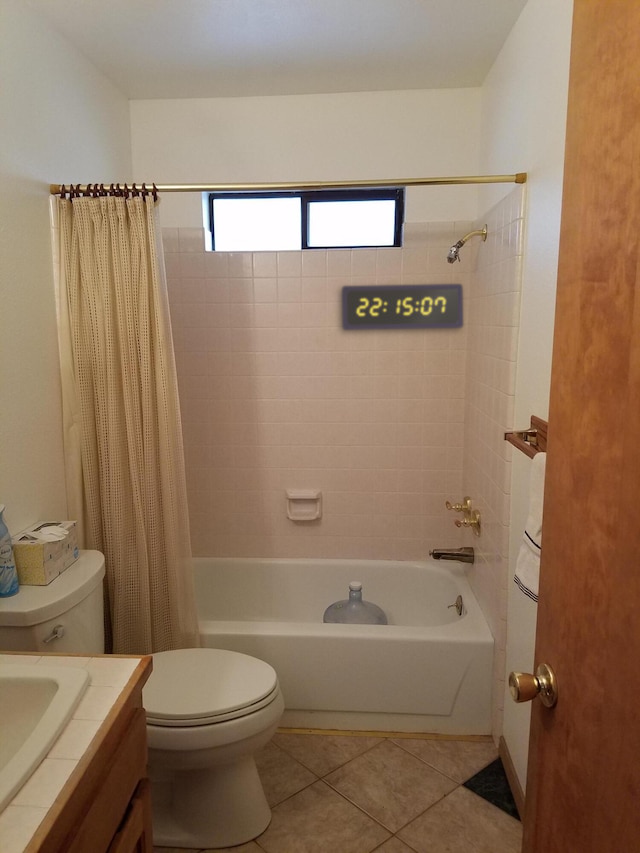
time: 22.15.07
